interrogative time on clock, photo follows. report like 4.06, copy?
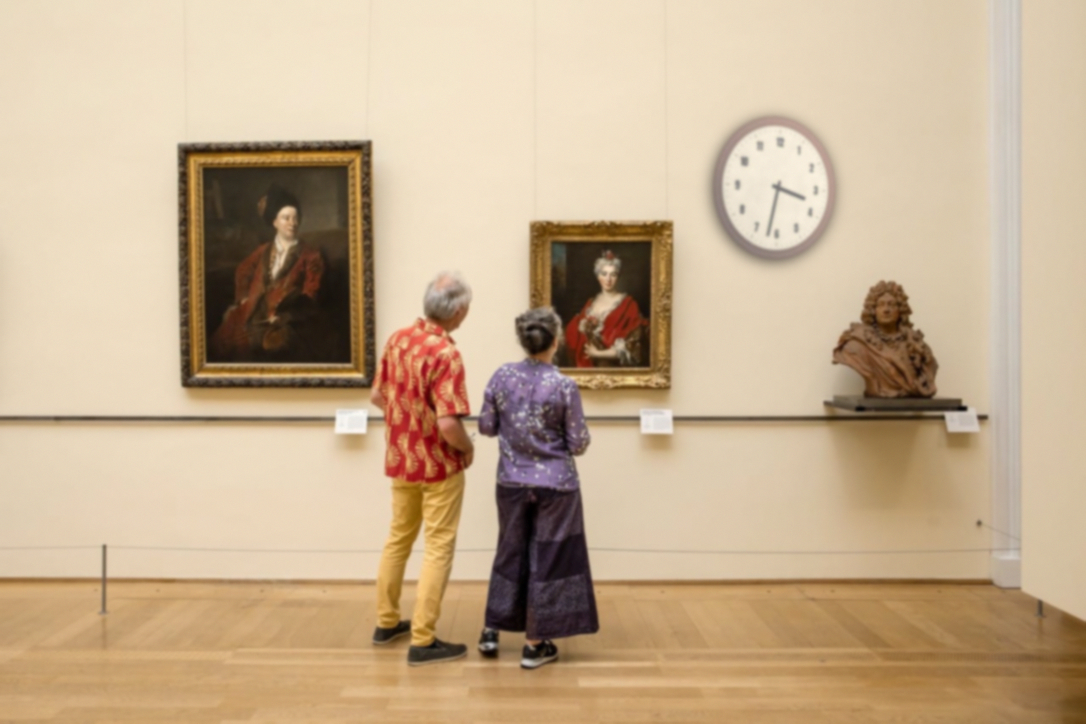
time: 3.32
